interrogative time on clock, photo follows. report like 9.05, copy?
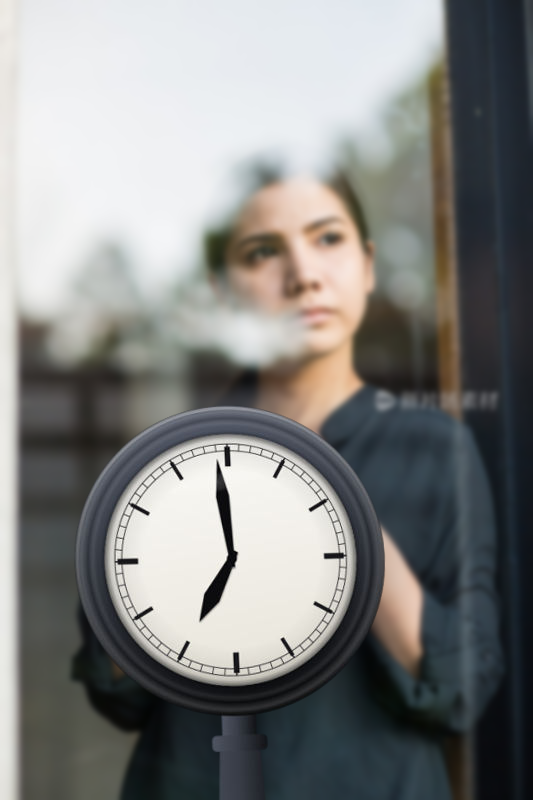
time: 6.59
